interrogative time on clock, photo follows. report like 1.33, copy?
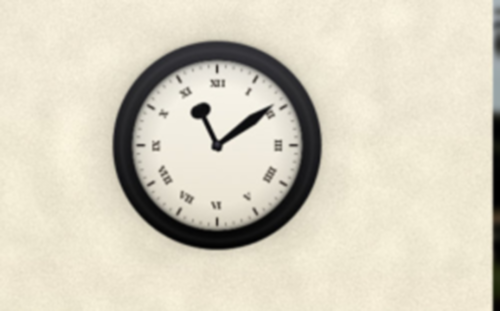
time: 11.09
